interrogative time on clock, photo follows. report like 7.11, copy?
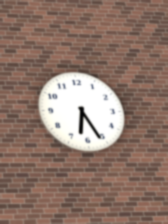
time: 6.26
